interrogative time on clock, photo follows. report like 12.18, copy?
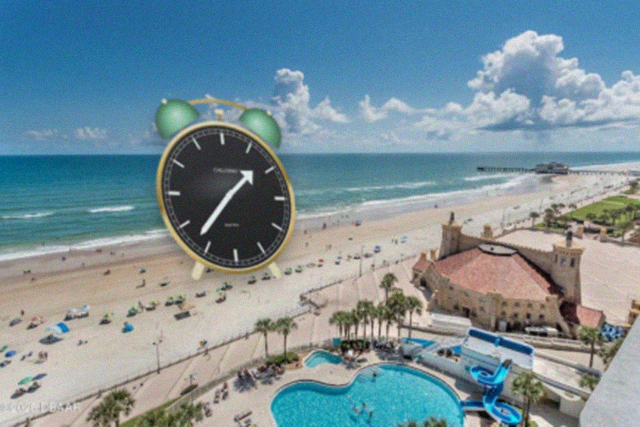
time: 1.37
